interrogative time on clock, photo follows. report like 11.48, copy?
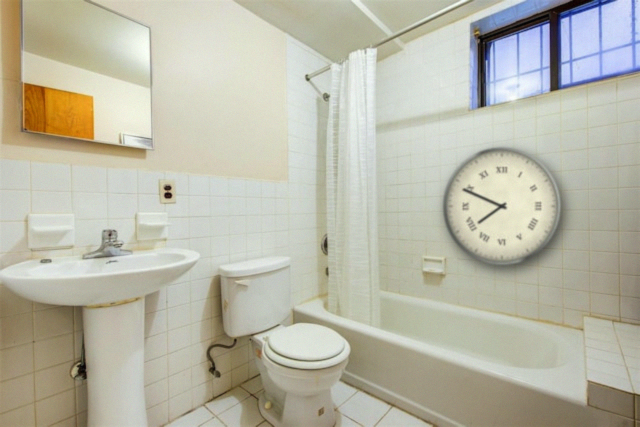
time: 7.49
